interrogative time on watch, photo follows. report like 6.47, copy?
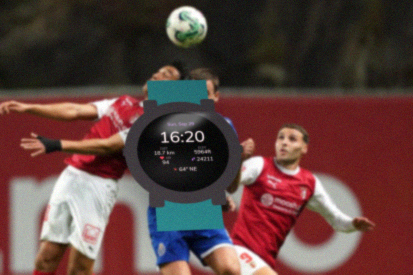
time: 16.20
